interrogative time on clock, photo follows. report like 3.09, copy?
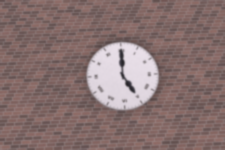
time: 5.00
